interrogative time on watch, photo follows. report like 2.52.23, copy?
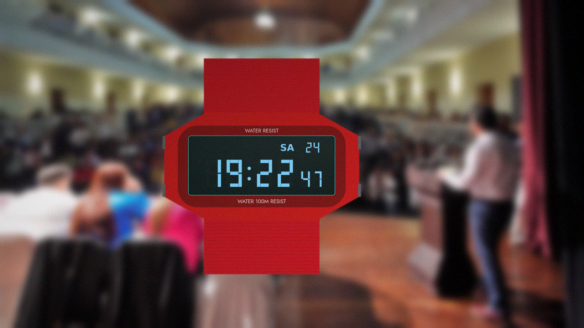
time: 19.22.47
